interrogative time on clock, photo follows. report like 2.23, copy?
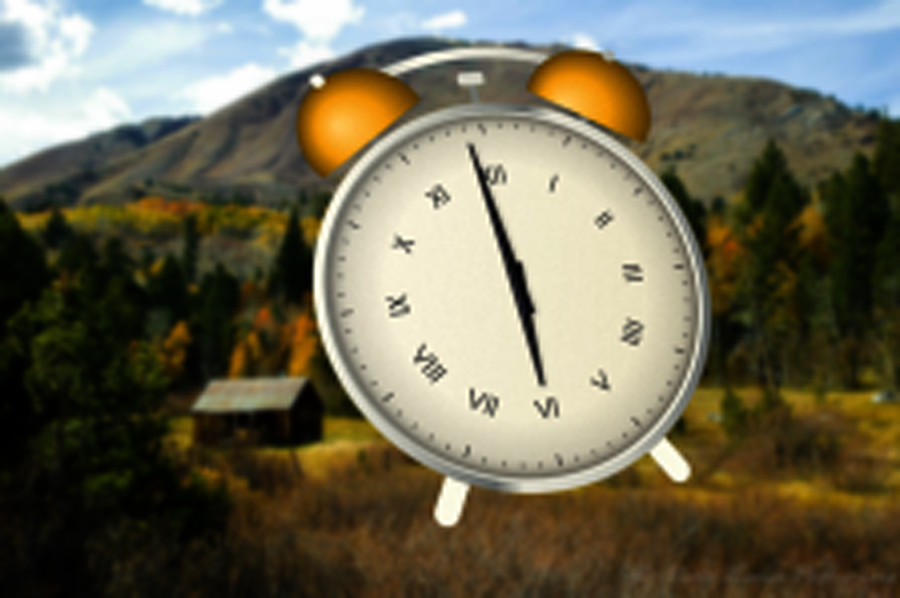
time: 5.59
